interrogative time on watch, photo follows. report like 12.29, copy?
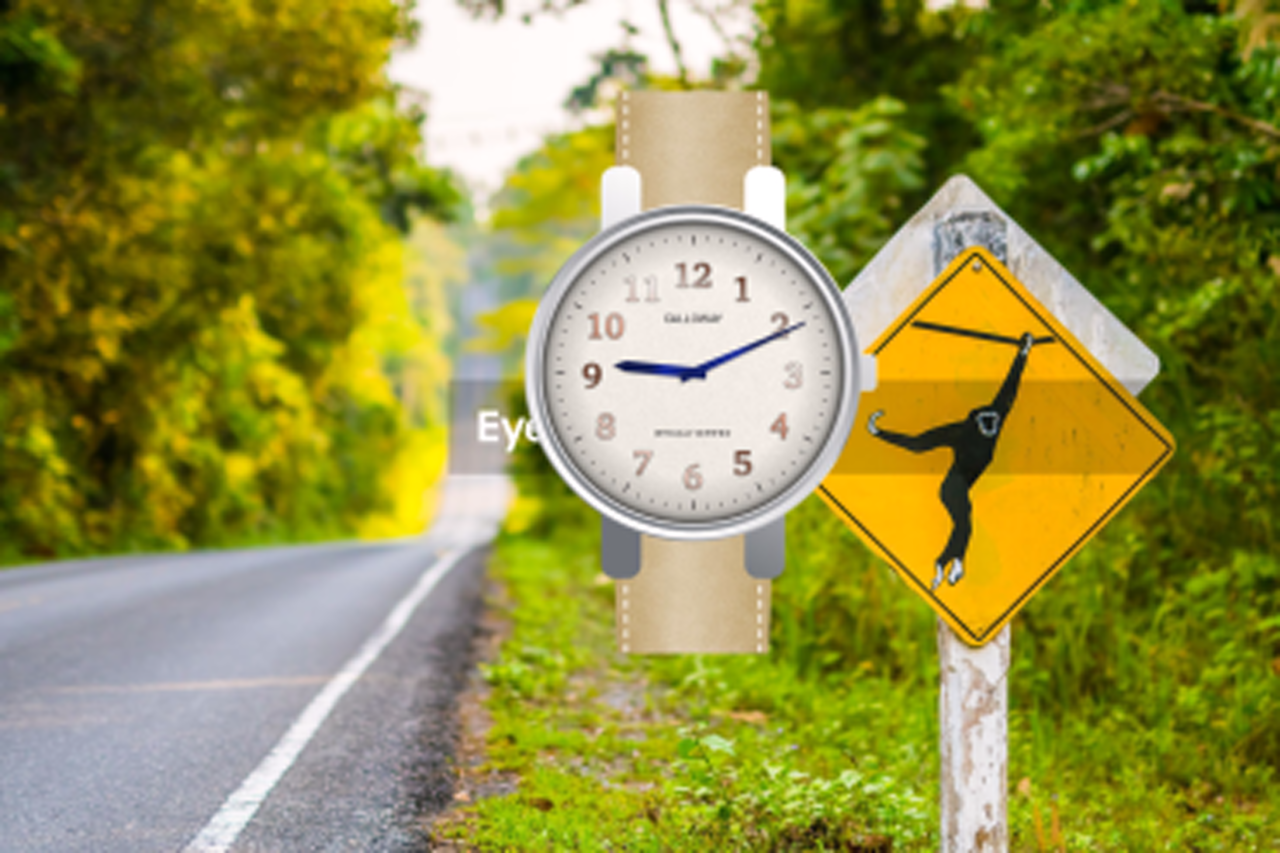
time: 9.11
